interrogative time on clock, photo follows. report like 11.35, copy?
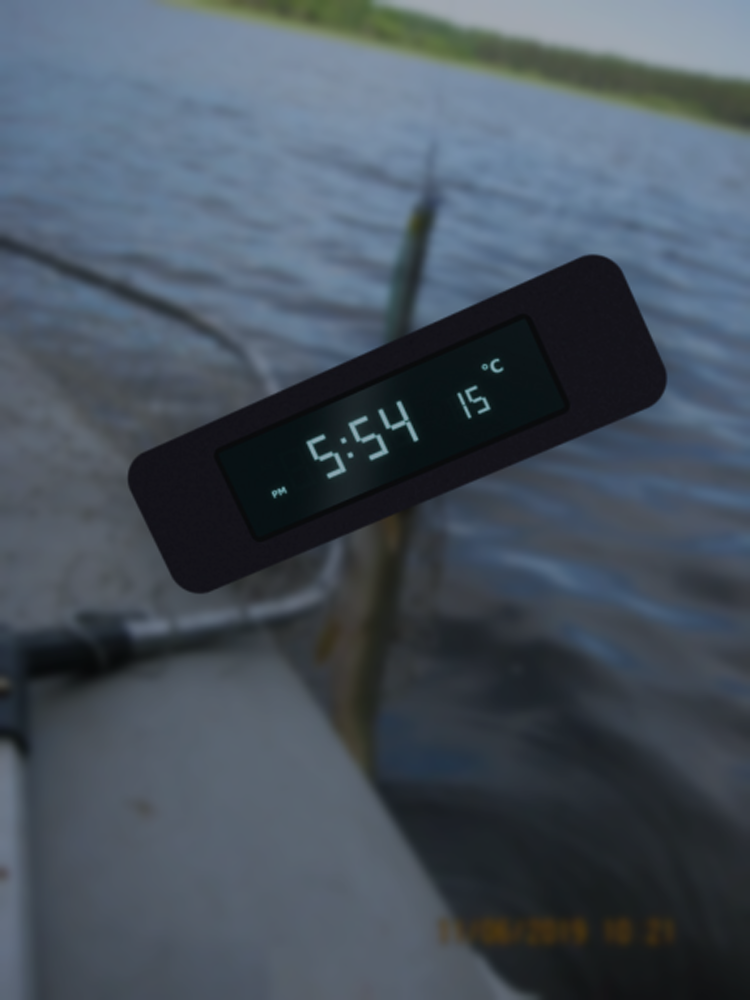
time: 5.54
